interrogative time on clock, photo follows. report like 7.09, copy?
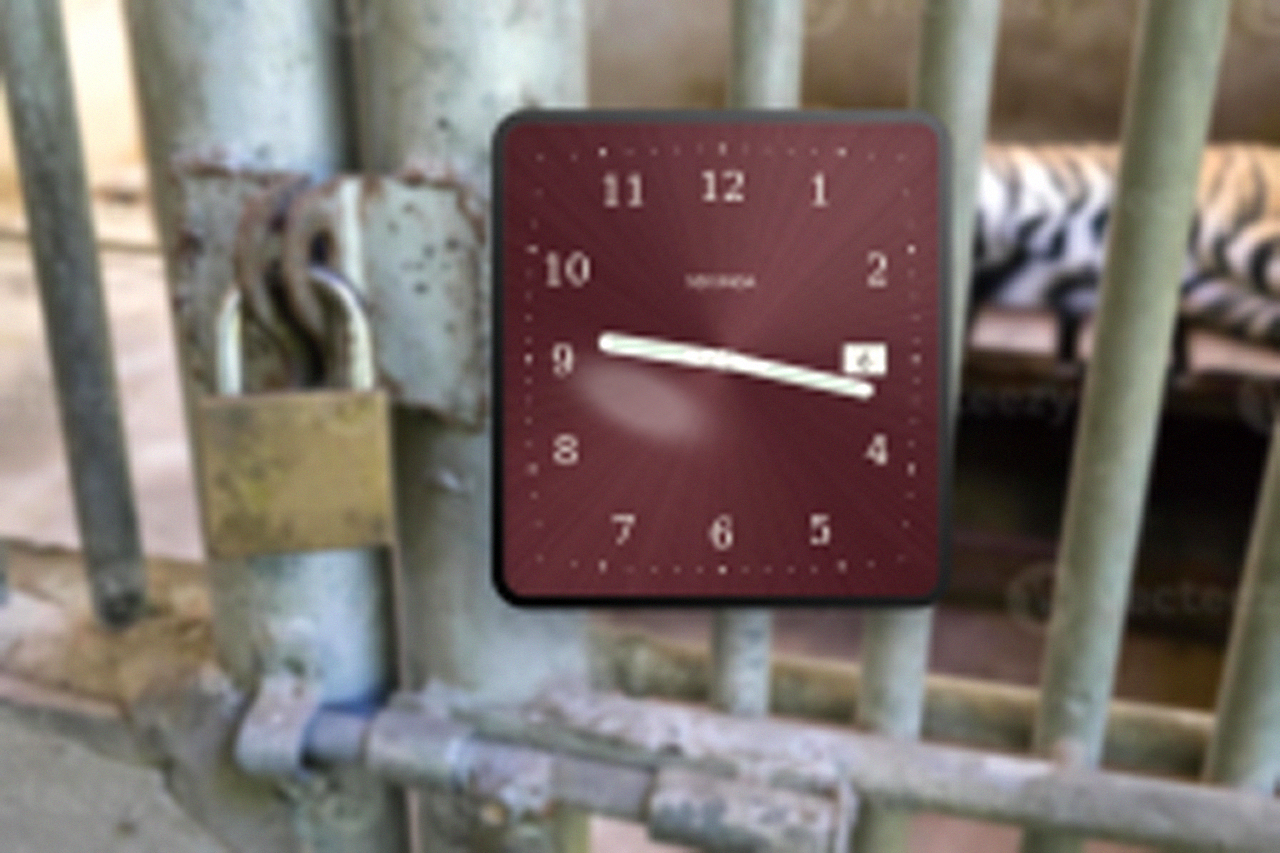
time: 9.17
